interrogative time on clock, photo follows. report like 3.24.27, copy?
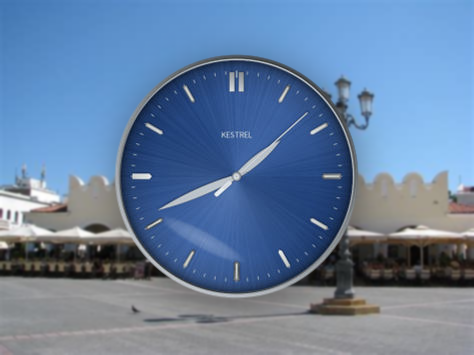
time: 1.41.08
